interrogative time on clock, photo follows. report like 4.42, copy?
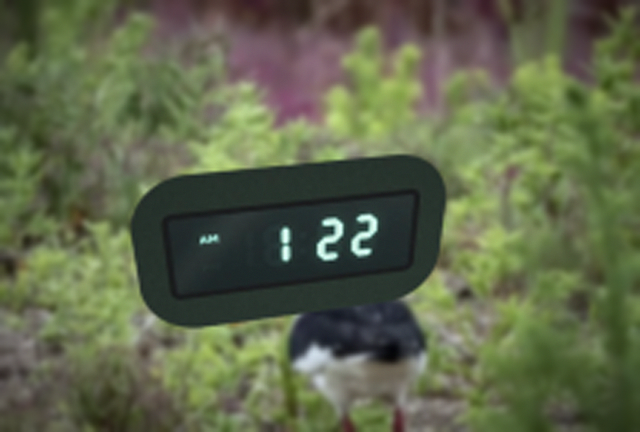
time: 1.22
